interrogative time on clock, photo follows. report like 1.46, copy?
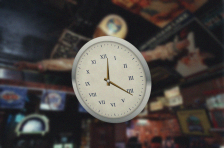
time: 12.21
